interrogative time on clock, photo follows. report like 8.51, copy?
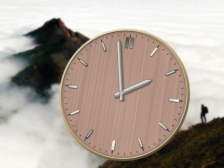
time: 1.58
